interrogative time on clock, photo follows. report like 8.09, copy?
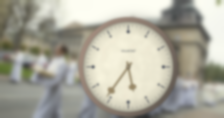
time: 5.36
